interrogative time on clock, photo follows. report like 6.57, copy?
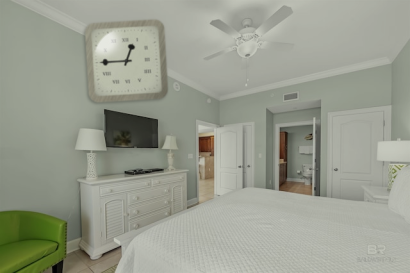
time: 12.45
